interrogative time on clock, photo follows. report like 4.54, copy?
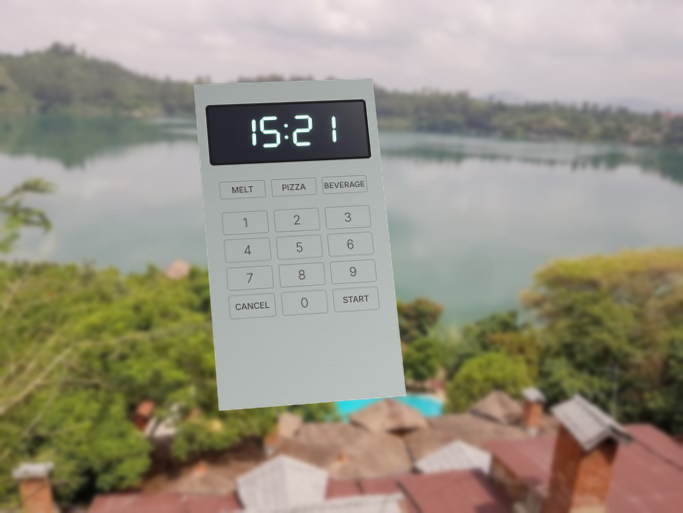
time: 15.21
